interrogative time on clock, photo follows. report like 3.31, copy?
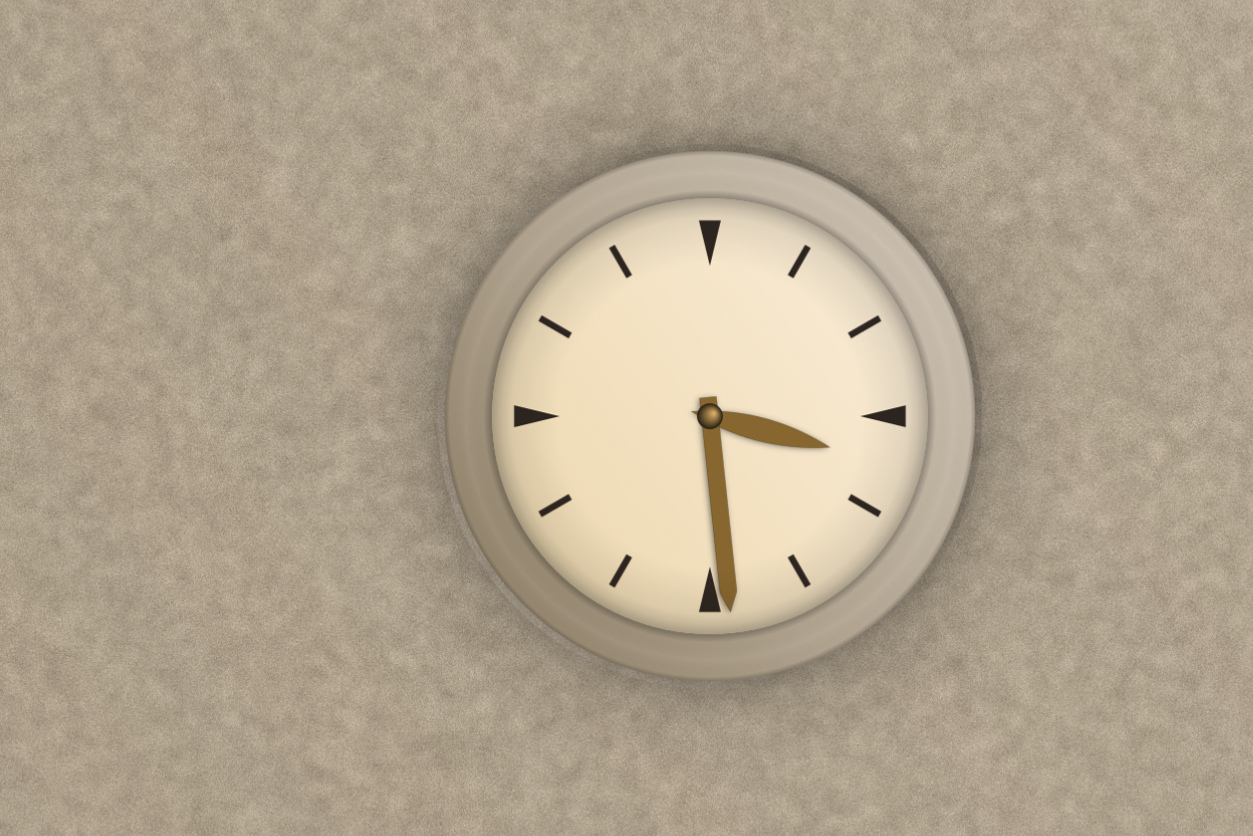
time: 3.29
